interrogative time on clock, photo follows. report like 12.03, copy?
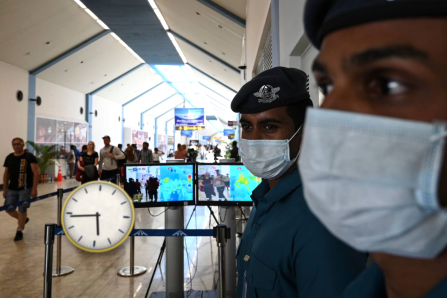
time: 5.44
